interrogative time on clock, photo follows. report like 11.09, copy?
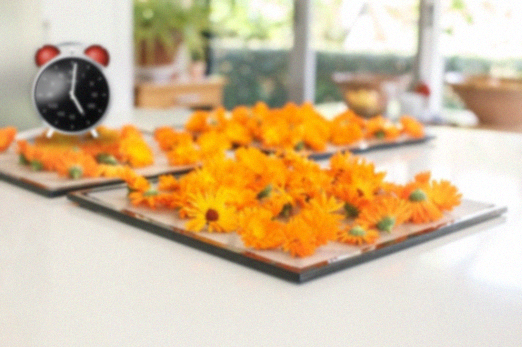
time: 5.01
